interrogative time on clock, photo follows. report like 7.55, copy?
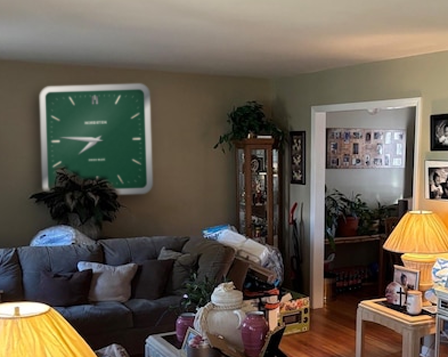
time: 7.46
